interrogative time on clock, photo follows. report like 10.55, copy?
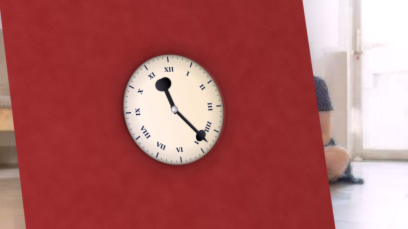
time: 11.23
